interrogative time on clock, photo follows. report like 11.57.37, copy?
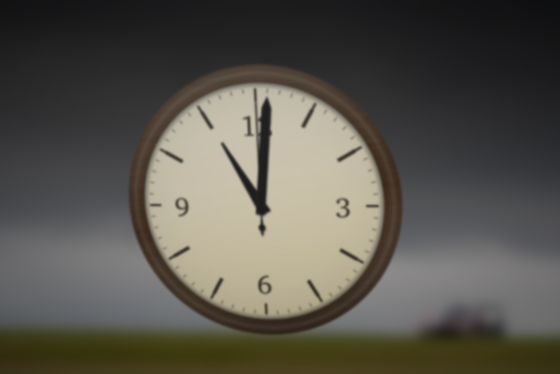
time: 11.01.00
